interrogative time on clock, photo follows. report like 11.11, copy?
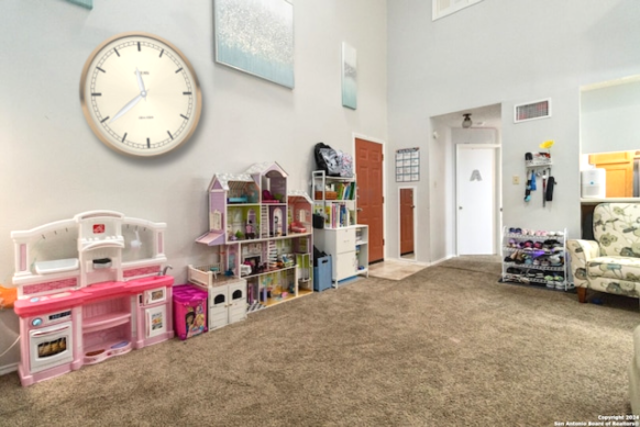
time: 11.39
